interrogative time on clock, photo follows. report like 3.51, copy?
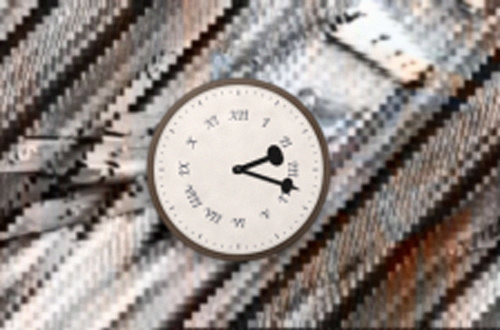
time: 2.18
